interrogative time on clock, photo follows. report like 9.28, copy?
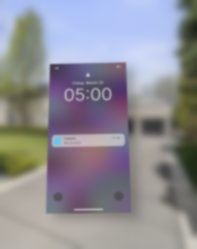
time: 5.00
